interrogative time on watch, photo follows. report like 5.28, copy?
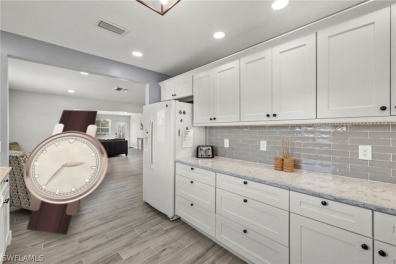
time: 2.35
